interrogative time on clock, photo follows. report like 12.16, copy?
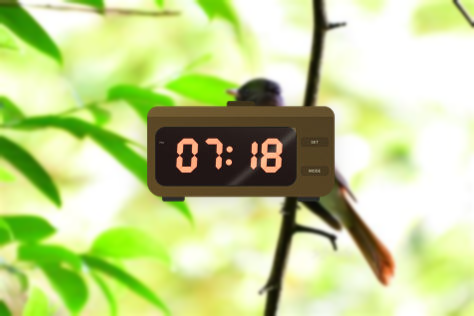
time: 7.18
